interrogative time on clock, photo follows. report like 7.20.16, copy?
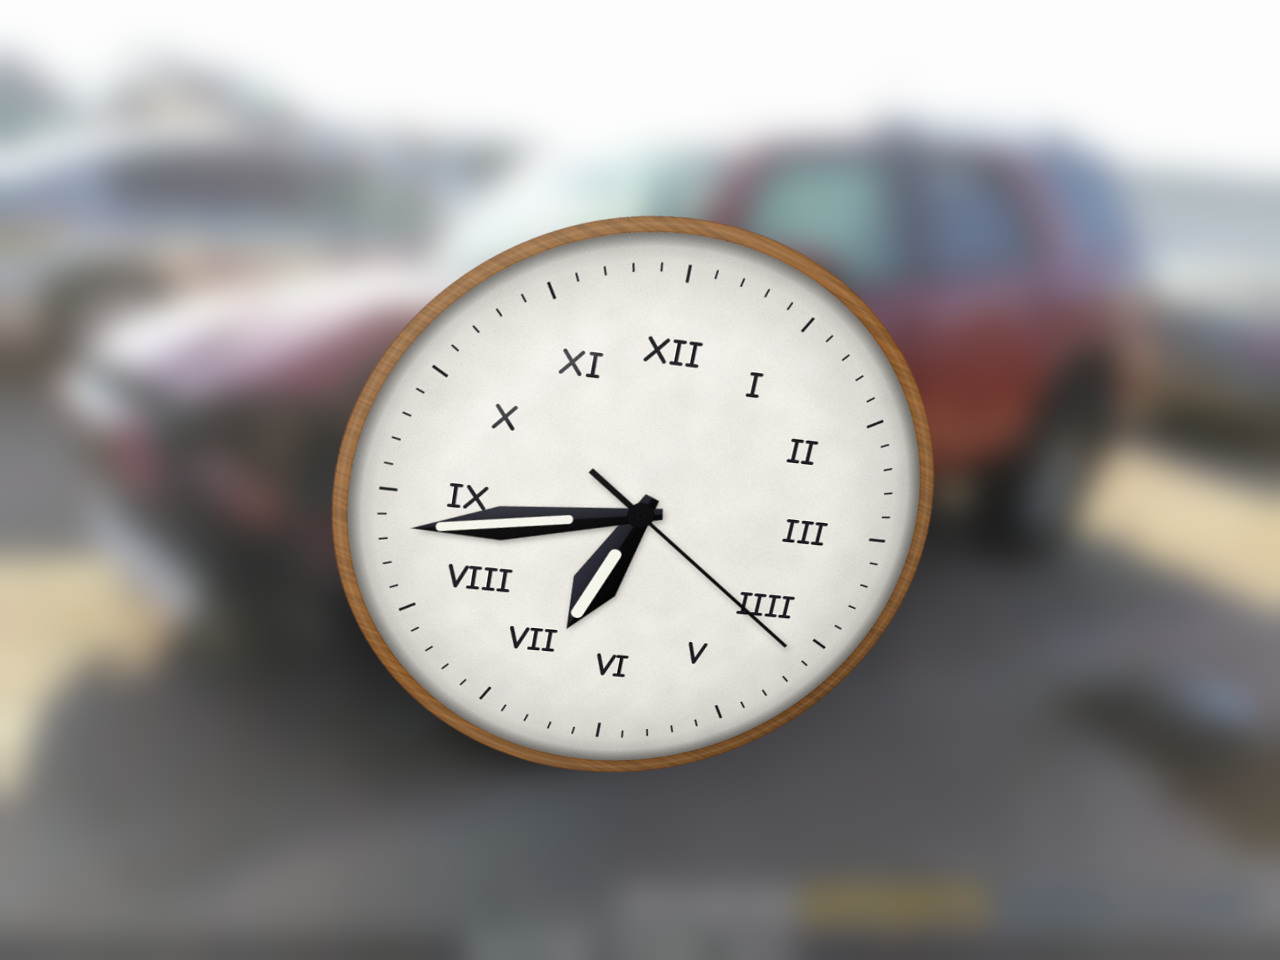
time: 6.43.21
